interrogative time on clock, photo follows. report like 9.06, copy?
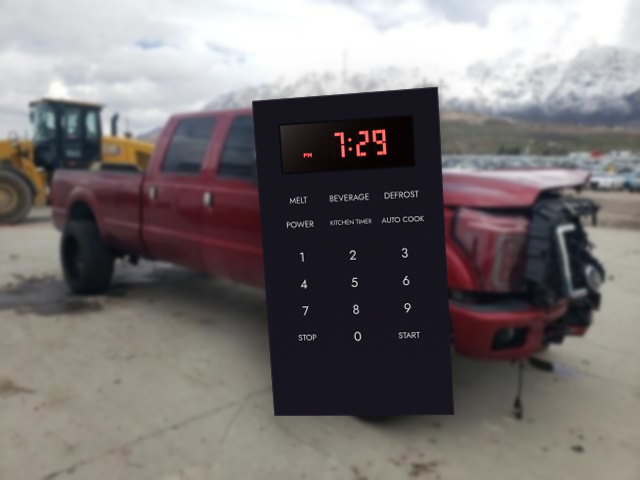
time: 7.29
